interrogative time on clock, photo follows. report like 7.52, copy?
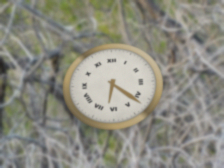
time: 6.22
